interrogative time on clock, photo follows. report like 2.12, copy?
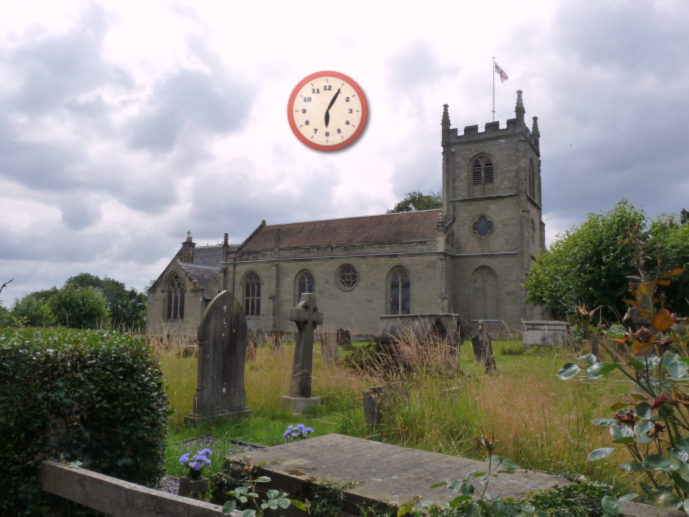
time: 6.05
